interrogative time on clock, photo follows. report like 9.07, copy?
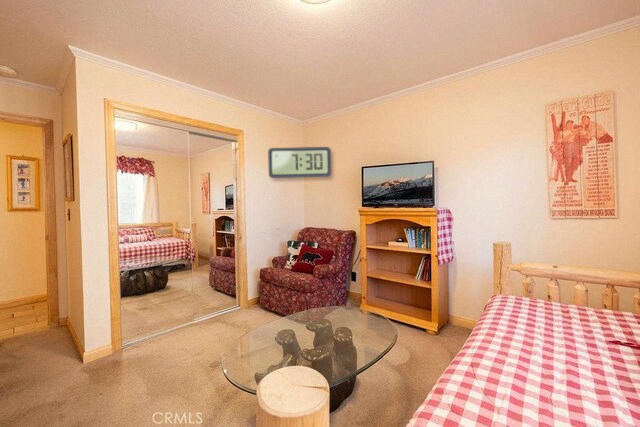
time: 7.30
